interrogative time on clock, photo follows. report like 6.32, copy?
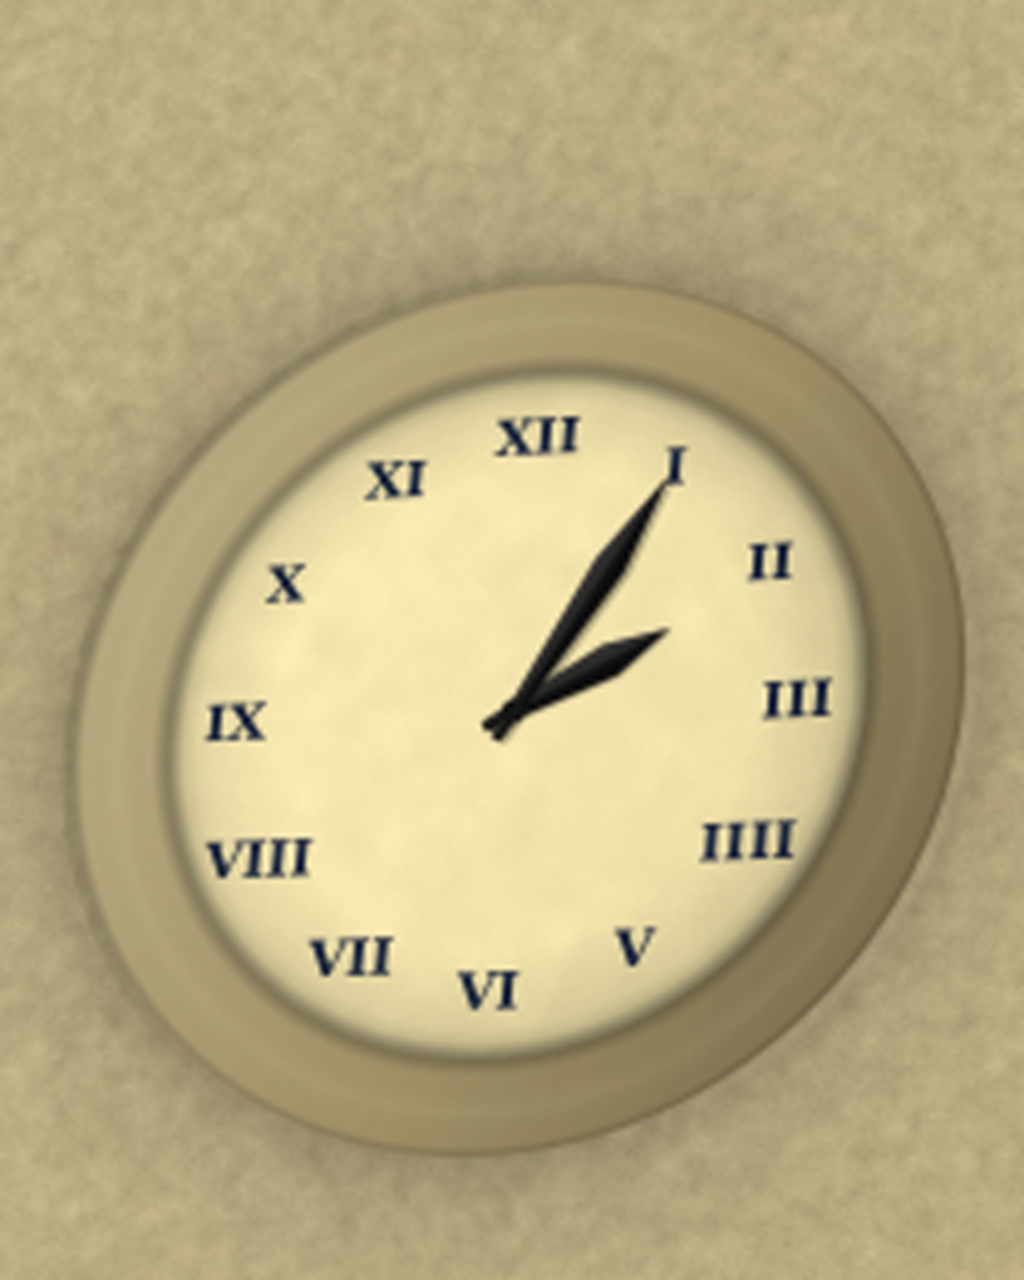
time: 2.05
